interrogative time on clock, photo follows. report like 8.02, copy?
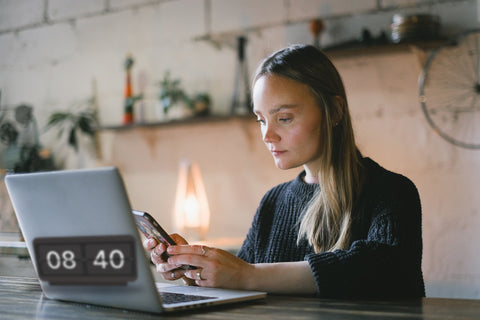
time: 8.40
